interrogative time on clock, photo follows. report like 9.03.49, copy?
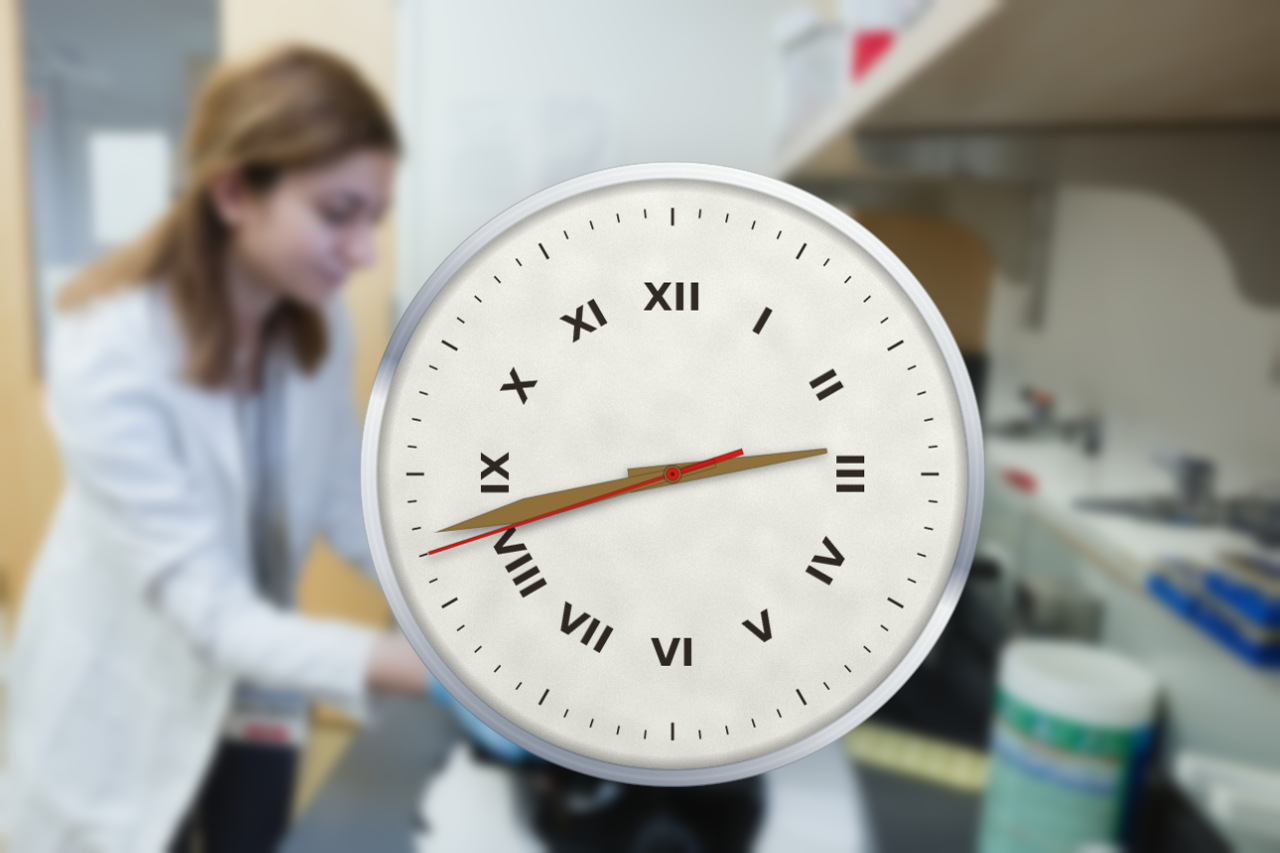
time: 2.42.42
